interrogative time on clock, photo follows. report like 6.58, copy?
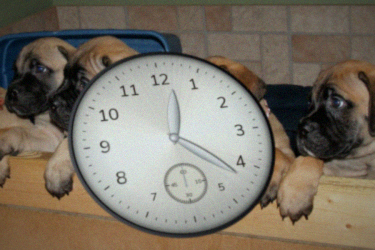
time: 12.22
